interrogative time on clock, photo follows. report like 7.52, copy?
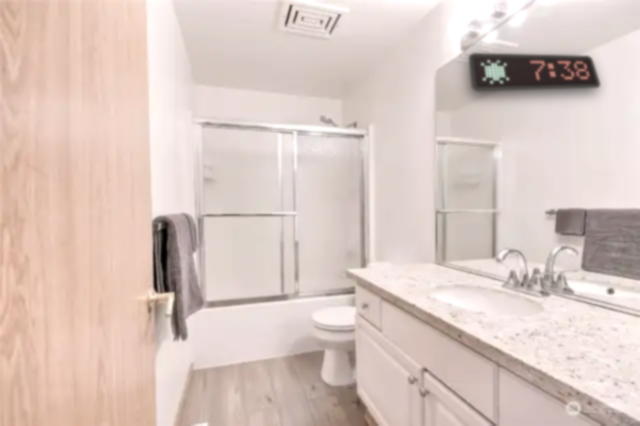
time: 7.38
